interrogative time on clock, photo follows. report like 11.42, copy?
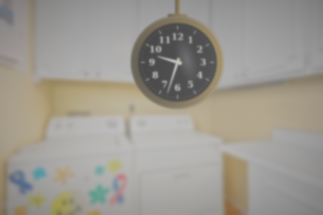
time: 9.33
